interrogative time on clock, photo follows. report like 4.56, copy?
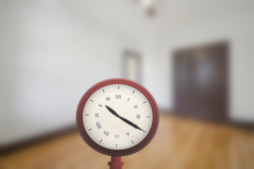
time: 10.20
